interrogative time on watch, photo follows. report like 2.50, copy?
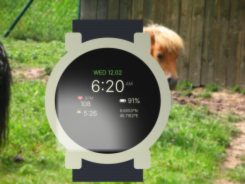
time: 6.20
